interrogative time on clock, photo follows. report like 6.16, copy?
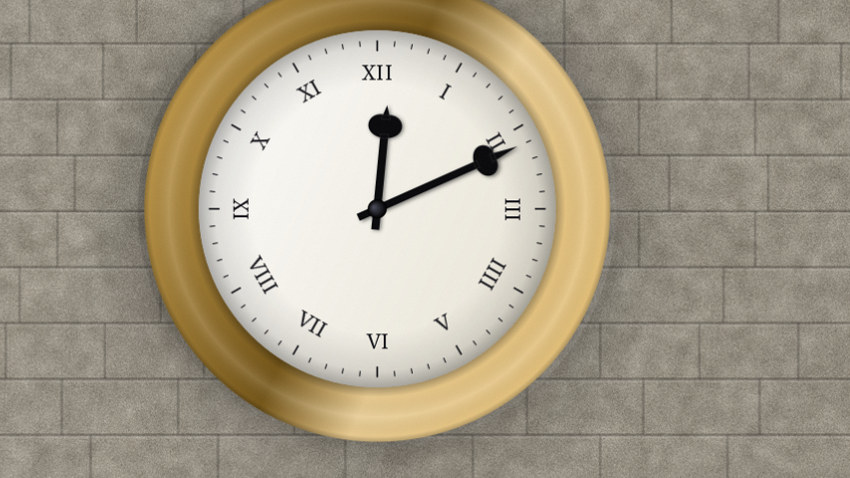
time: 12.11
